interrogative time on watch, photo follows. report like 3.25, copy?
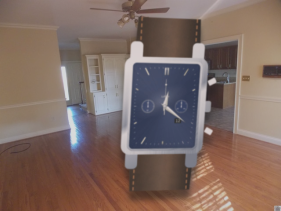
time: 12.21
